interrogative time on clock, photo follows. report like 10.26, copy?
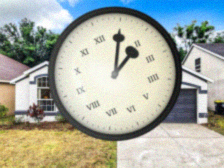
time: 2.05
